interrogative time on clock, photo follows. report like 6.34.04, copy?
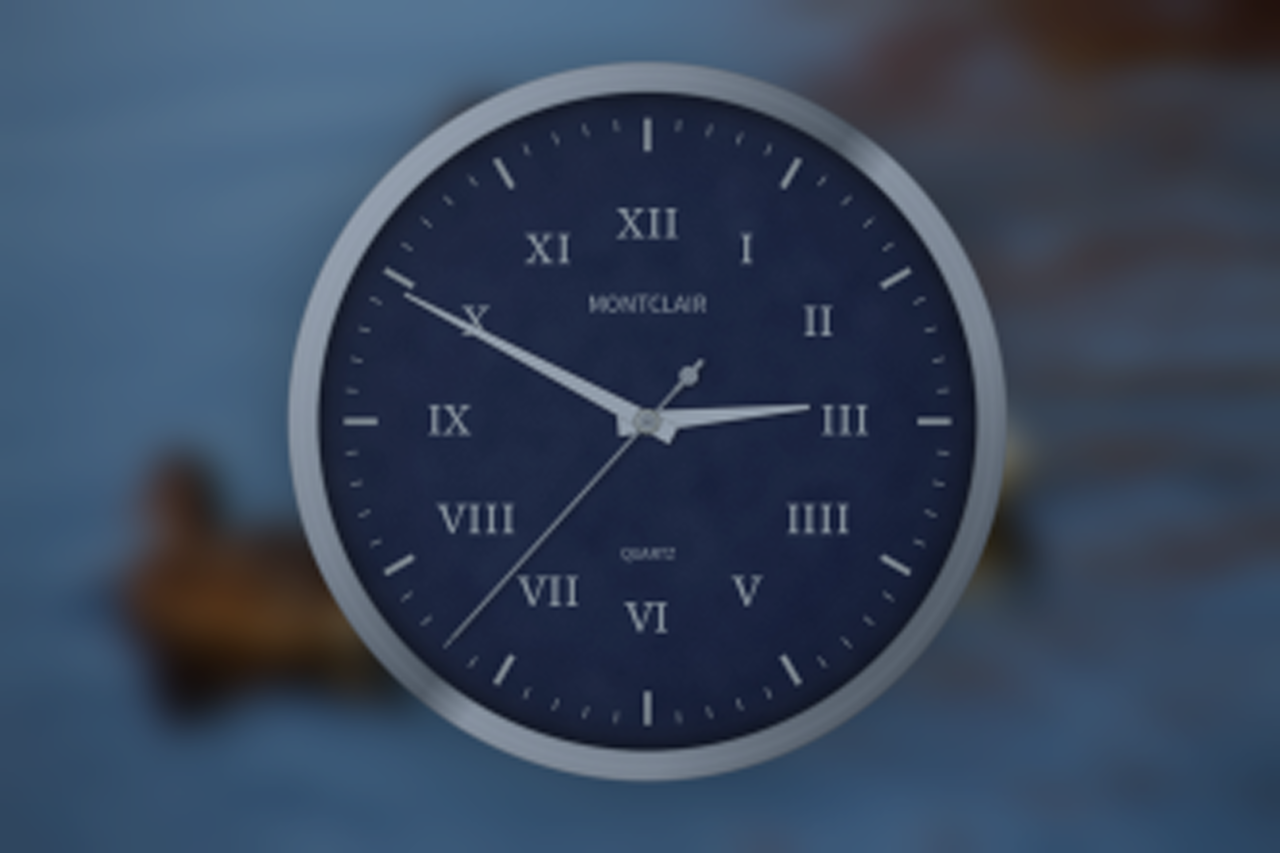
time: 2.49.37
